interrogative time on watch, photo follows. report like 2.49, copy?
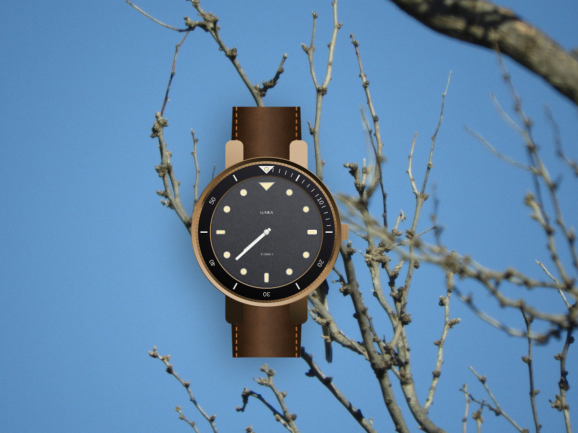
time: 7.38
